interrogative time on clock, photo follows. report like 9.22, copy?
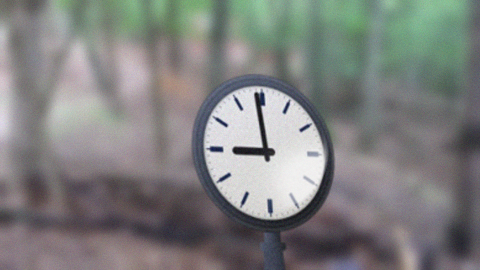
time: 8.59
